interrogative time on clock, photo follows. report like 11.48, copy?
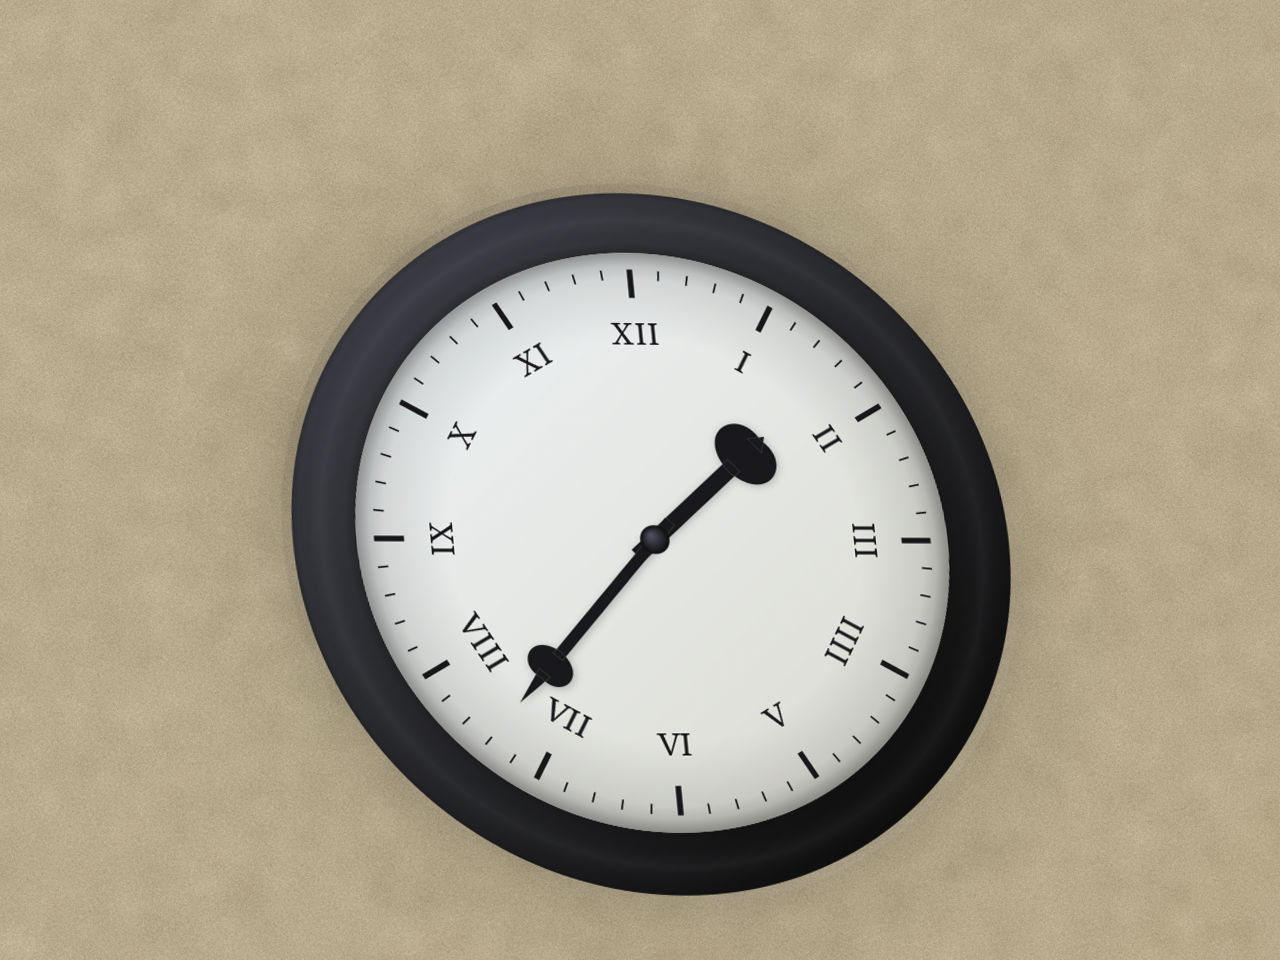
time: 1.37
